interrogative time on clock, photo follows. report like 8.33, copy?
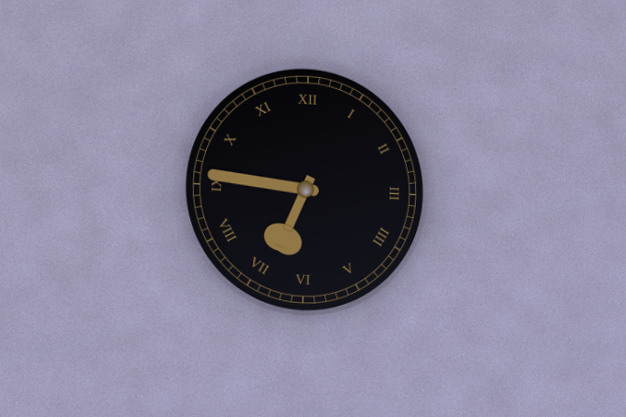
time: 6.46
